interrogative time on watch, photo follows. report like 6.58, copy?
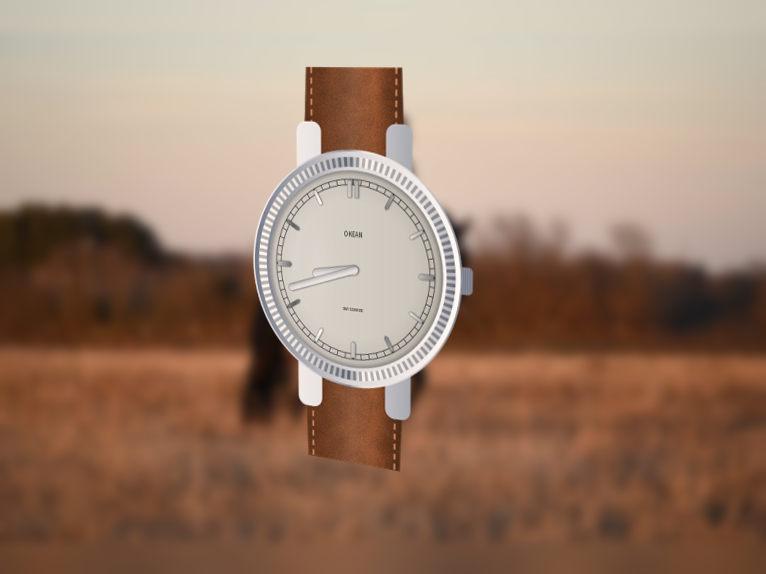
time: 8.42
